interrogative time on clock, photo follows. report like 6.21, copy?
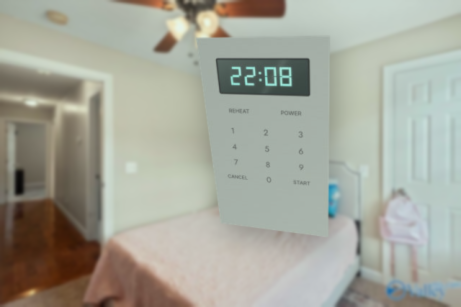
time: 22.08
